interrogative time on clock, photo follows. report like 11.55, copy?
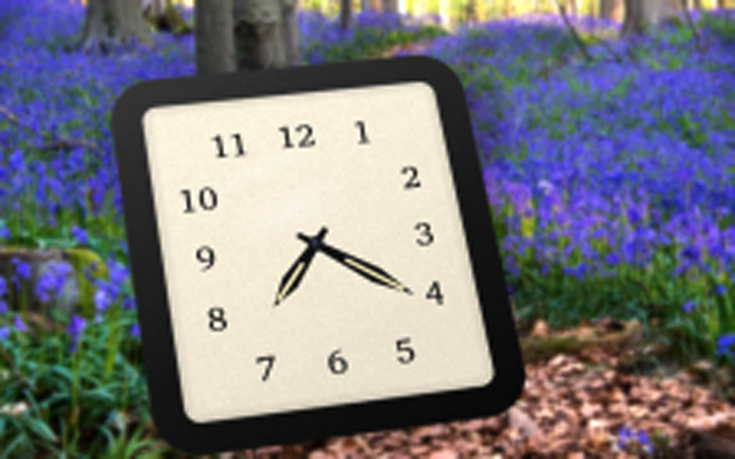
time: 7.21
